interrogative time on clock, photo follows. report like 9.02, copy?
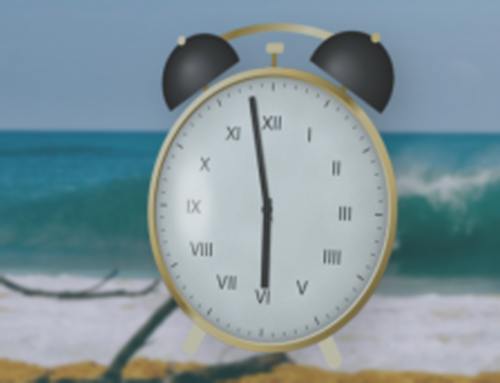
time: 5.58
